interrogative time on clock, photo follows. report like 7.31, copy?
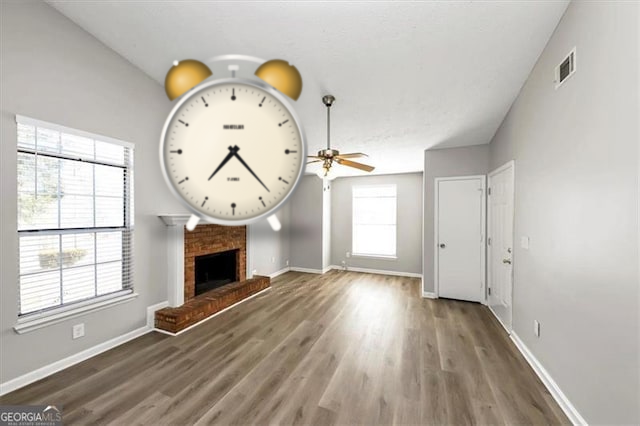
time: 7.23
